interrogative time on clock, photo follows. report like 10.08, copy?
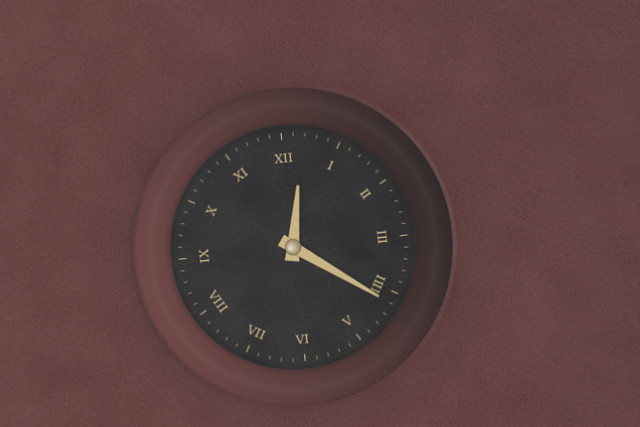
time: 12.21
